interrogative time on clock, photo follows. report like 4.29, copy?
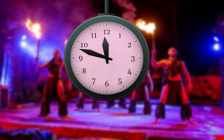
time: 11.48
